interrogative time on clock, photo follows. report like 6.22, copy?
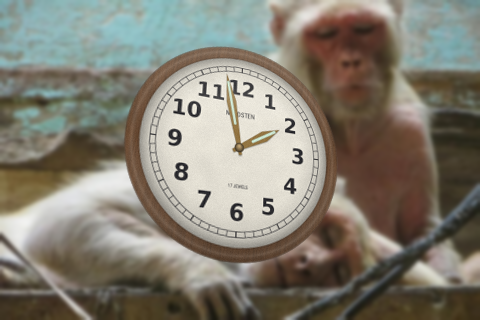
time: 1.58
